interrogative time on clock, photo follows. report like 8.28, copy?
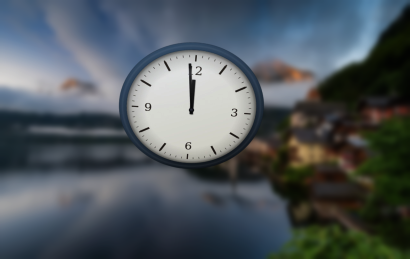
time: 11.59
